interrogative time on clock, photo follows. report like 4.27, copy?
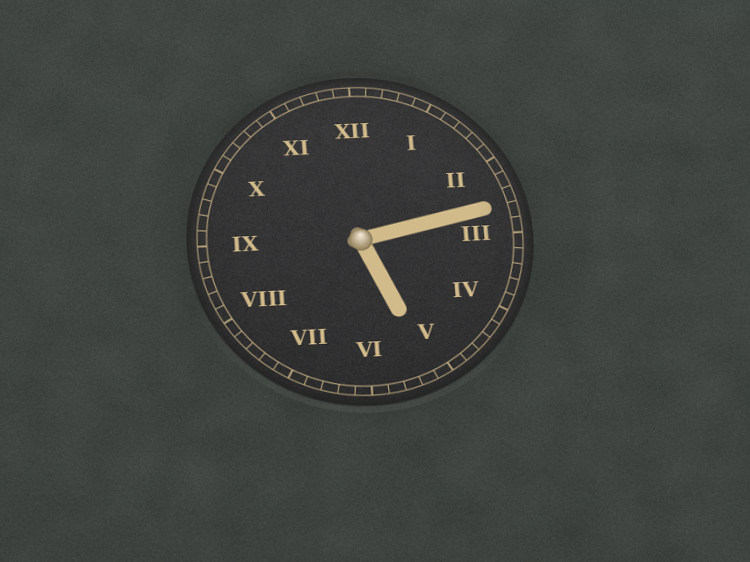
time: 5.13
